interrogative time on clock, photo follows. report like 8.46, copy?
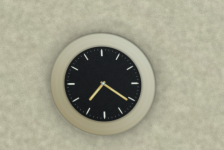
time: 7.21
